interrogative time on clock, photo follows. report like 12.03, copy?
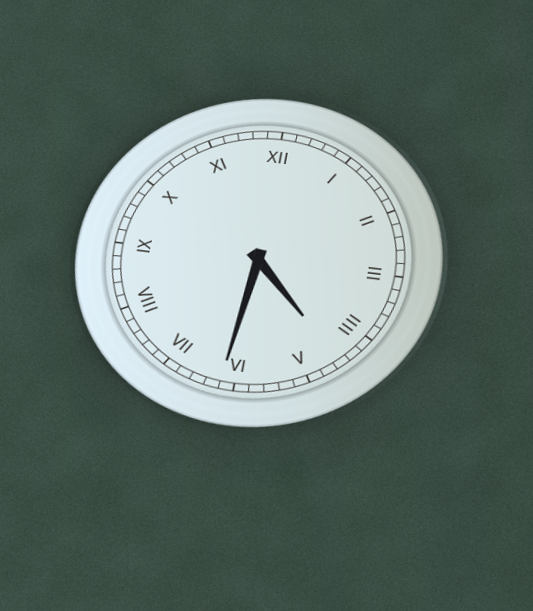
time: 4.31
